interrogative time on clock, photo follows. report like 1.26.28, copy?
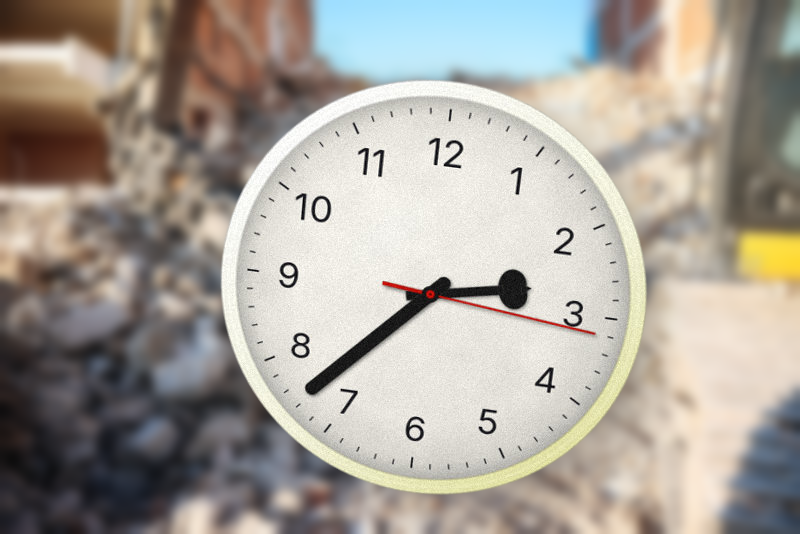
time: 2.37.16
